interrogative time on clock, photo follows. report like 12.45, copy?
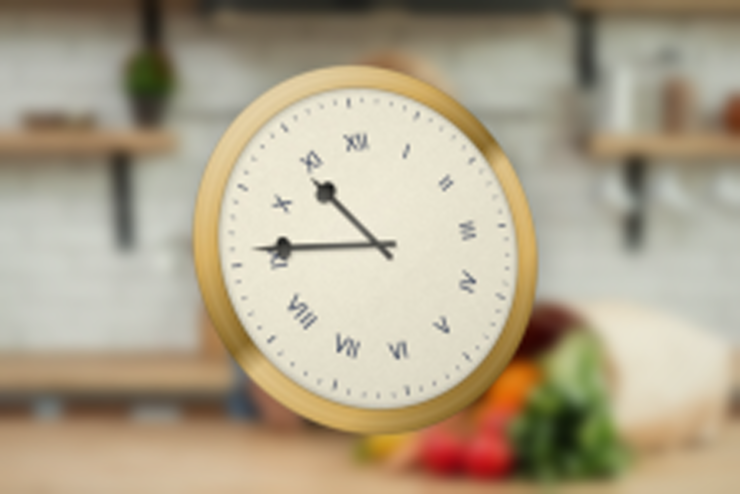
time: 10.46
